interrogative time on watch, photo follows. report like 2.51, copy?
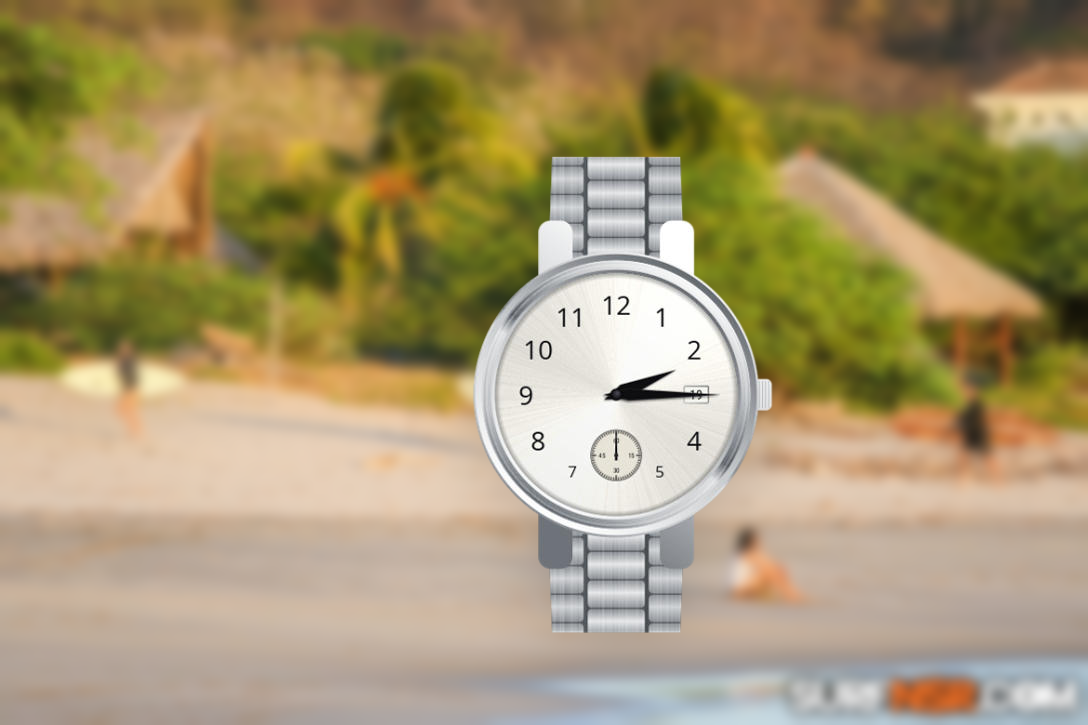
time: 2.15
